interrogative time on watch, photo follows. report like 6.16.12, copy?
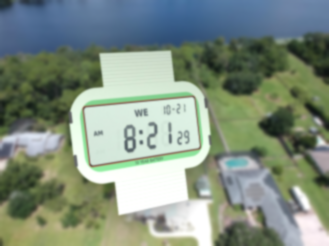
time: 8.21.29
